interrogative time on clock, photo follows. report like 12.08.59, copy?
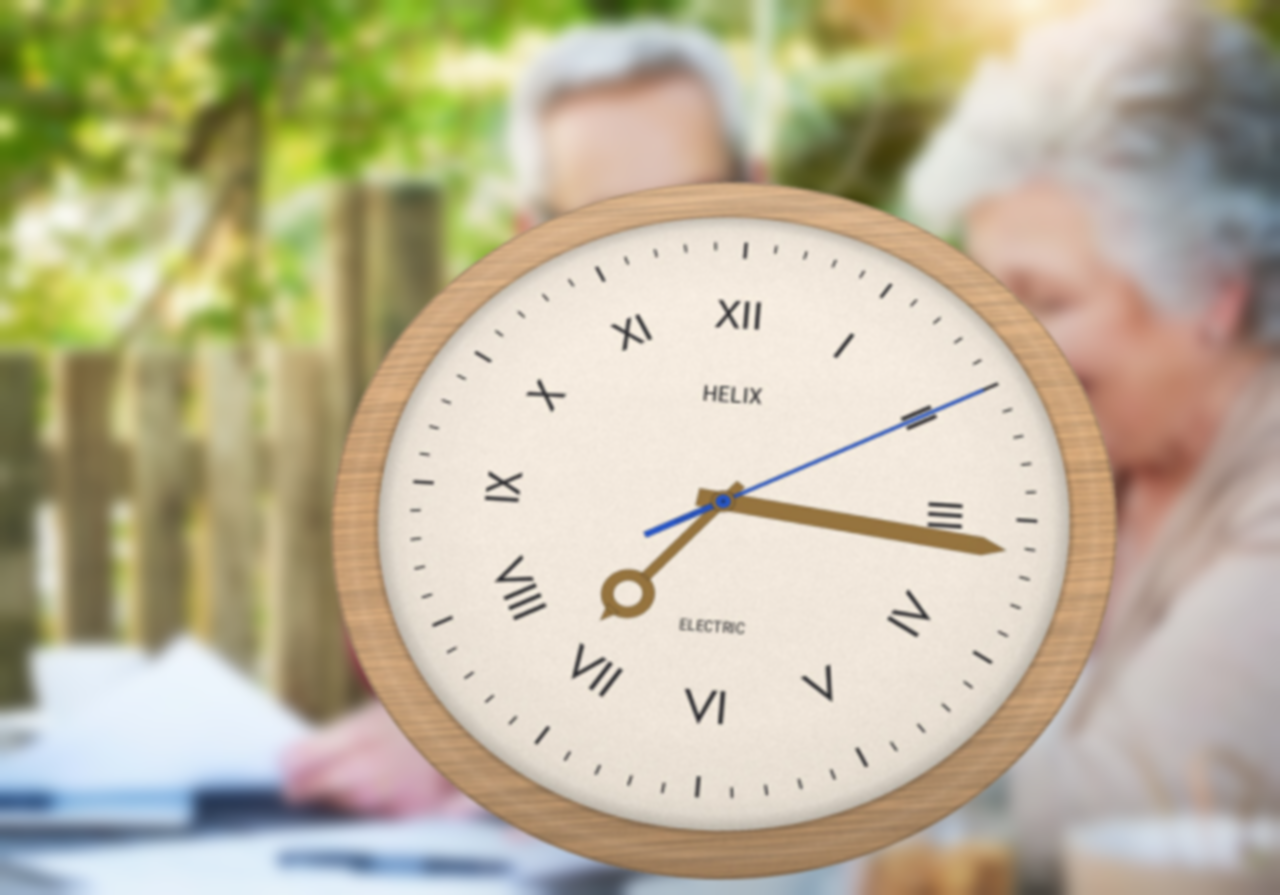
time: 7.16.10
